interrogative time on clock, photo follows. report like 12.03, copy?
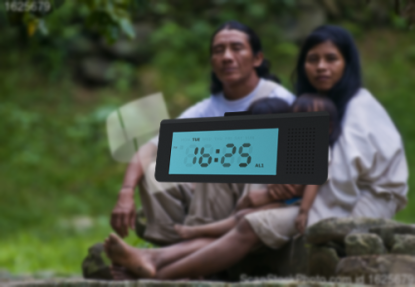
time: 16.25
